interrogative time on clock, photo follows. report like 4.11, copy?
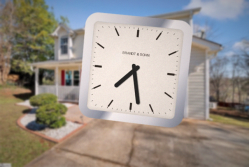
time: 7.28
